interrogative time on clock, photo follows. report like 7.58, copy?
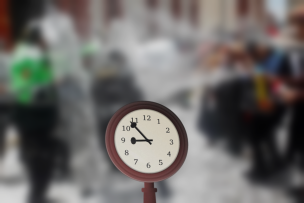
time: 8.53
